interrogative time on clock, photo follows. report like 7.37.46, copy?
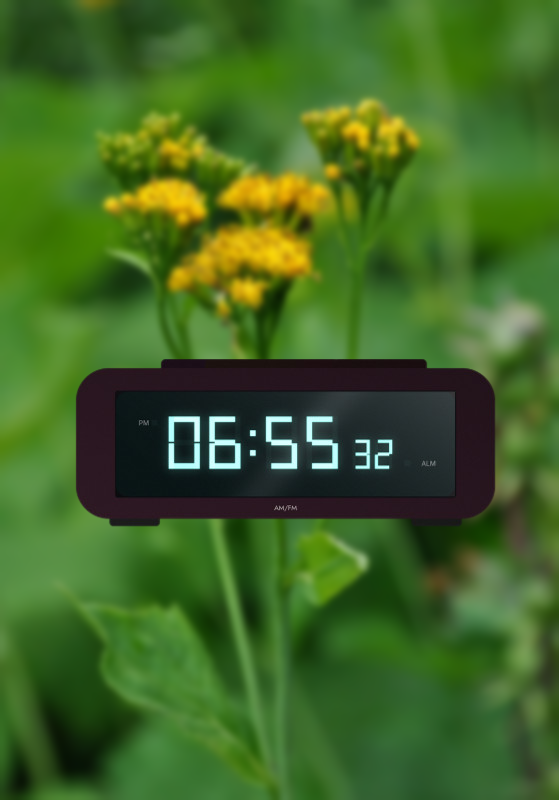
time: 6.55.32
